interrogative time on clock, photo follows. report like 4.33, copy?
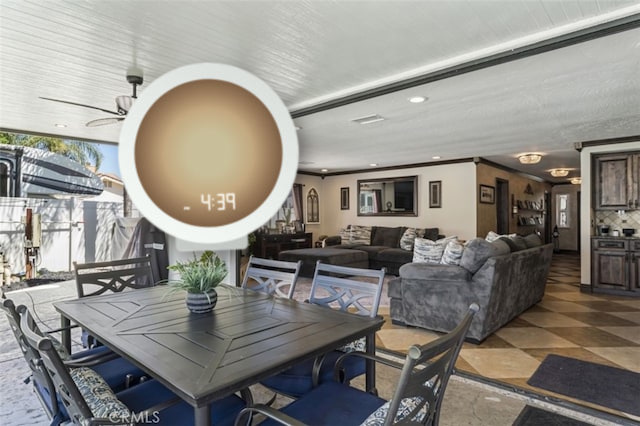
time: 4.39
